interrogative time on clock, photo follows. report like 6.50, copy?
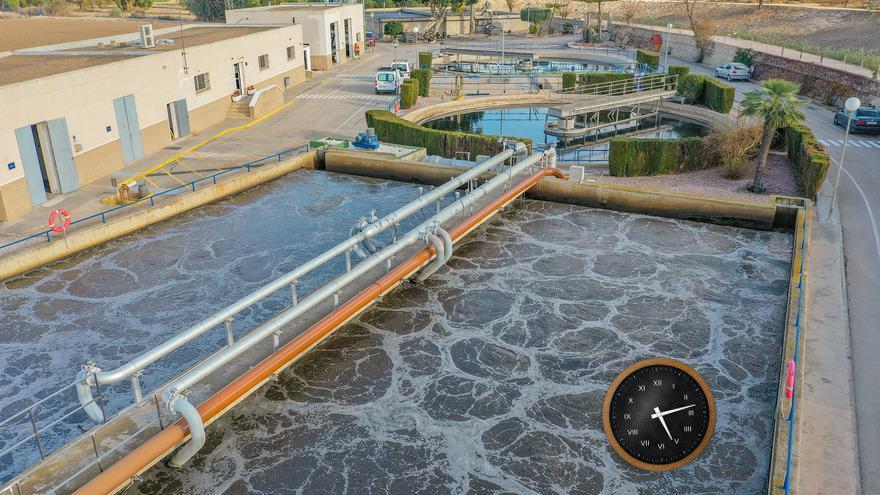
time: 5.13
